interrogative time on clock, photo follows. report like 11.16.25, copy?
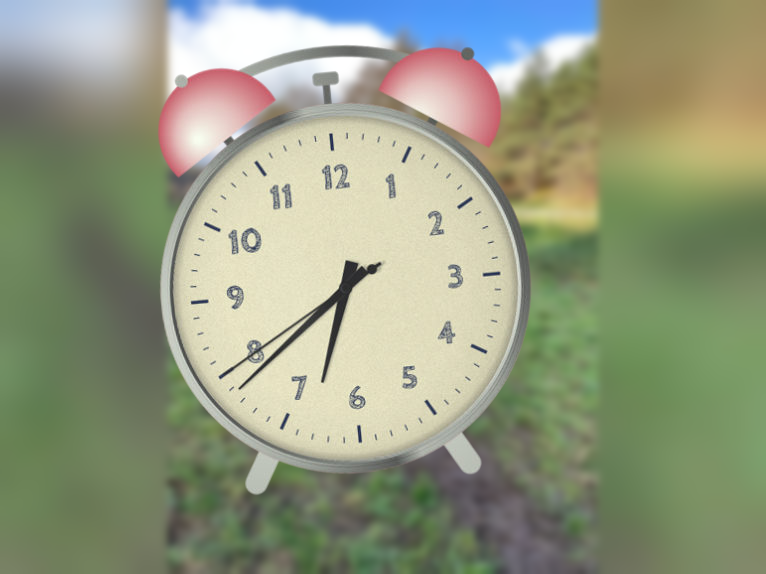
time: 6.38.40
